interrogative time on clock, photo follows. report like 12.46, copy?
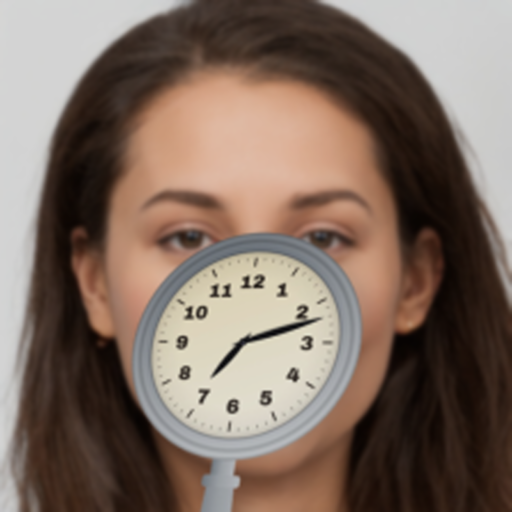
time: 7.12
